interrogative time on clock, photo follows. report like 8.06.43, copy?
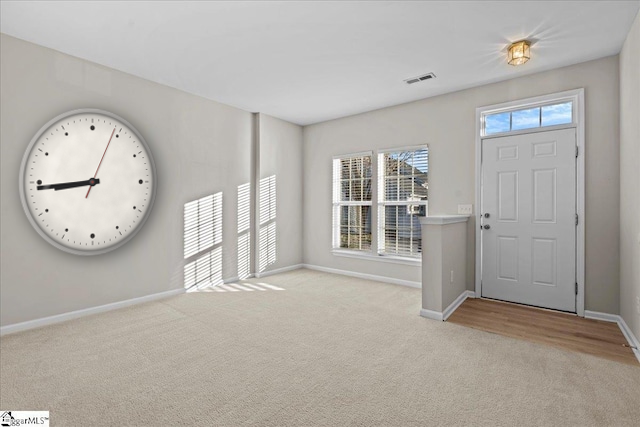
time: 8.44.04
